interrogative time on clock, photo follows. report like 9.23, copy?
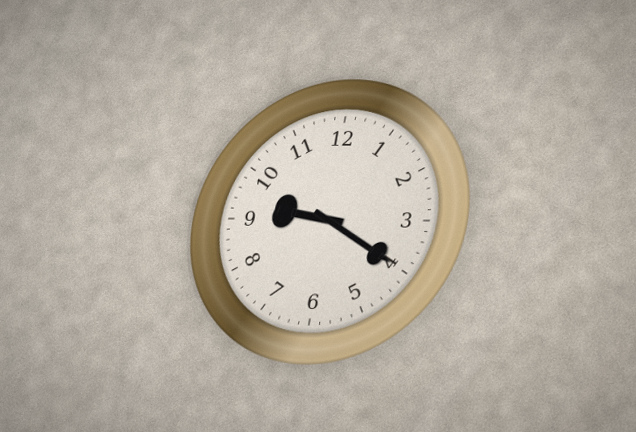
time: 9.20
